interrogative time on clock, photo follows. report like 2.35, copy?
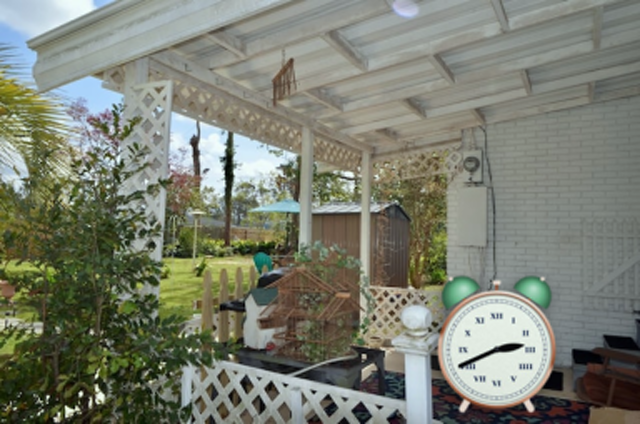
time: 2.41
